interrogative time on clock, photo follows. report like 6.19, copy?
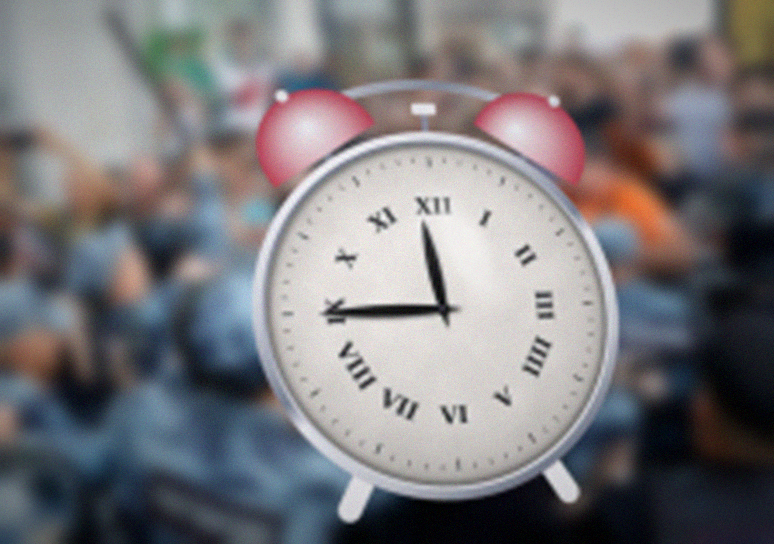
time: 11.45
